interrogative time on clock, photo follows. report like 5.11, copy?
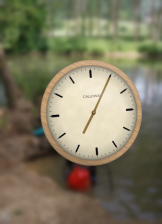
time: 7.05
